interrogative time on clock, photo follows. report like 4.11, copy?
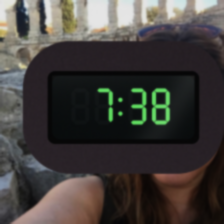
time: 7.38
